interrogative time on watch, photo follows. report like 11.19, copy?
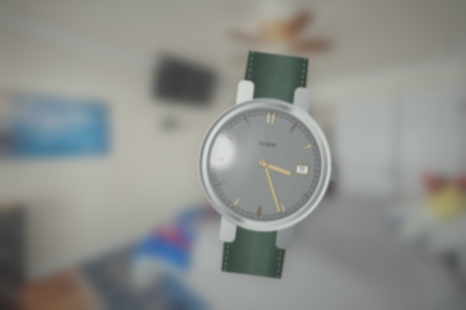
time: 3.26
